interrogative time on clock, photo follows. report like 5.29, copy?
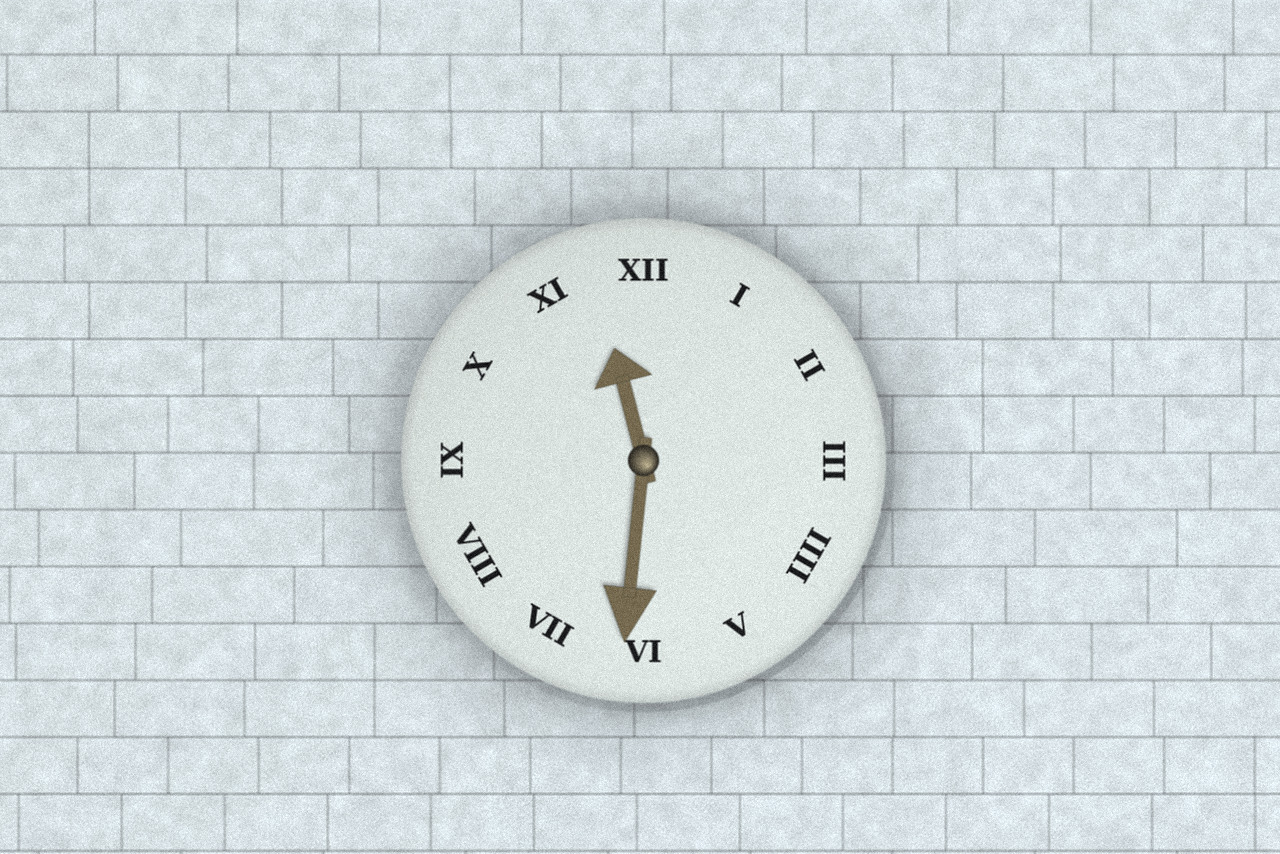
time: 11.31
